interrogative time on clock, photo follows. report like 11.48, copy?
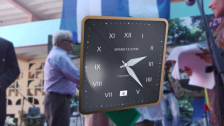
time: 2.23
